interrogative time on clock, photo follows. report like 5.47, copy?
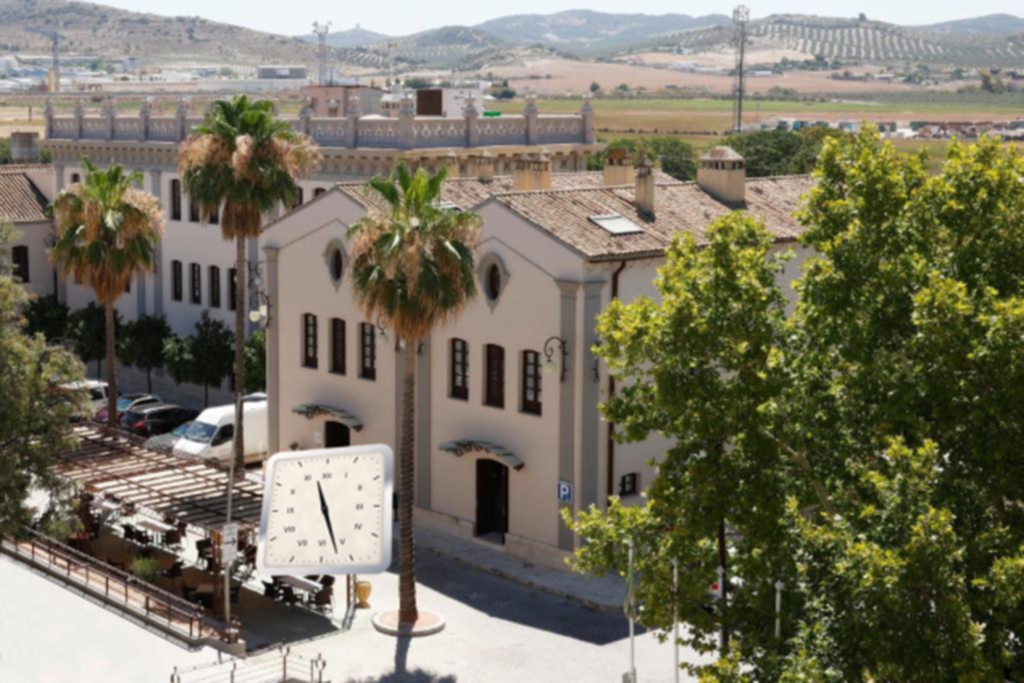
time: 11.27
